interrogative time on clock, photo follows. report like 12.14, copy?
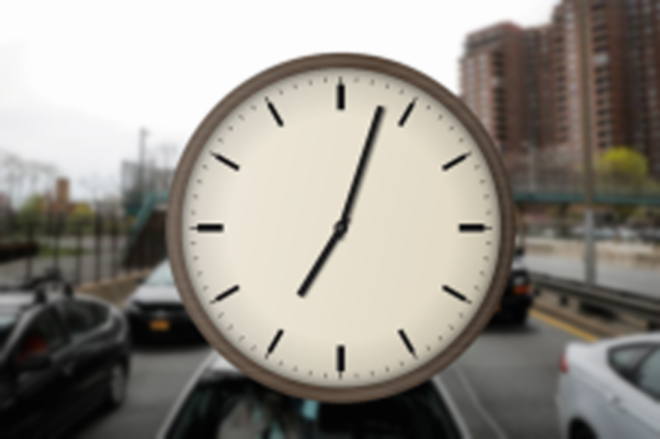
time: 7.03
